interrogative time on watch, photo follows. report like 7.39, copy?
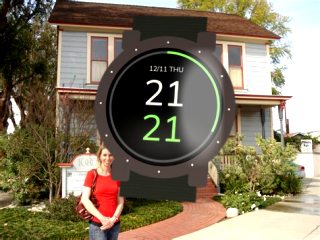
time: 21.21
